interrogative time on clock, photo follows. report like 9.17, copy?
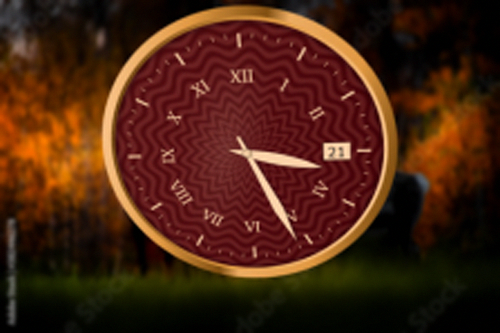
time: 3.26
